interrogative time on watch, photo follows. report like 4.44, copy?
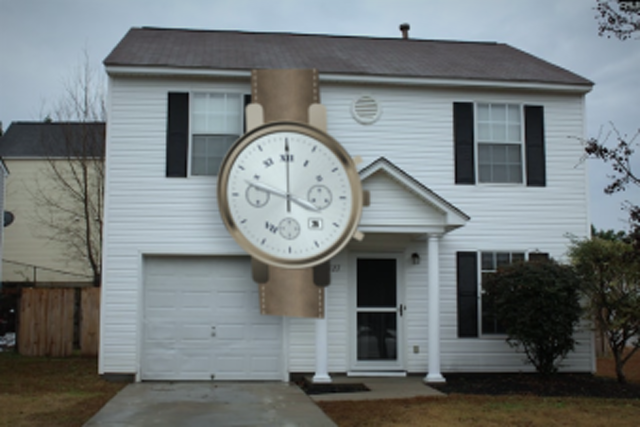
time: 3.48
